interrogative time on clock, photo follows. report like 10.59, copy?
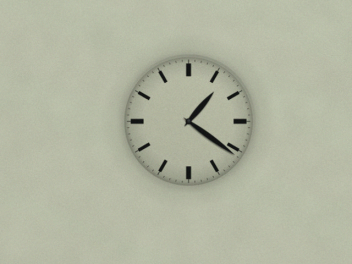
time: 1.21
